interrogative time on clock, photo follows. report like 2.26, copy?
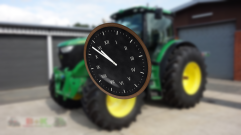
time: 10.53
